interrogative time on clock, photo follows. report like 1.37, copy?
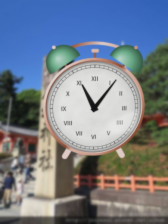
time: 11.06
